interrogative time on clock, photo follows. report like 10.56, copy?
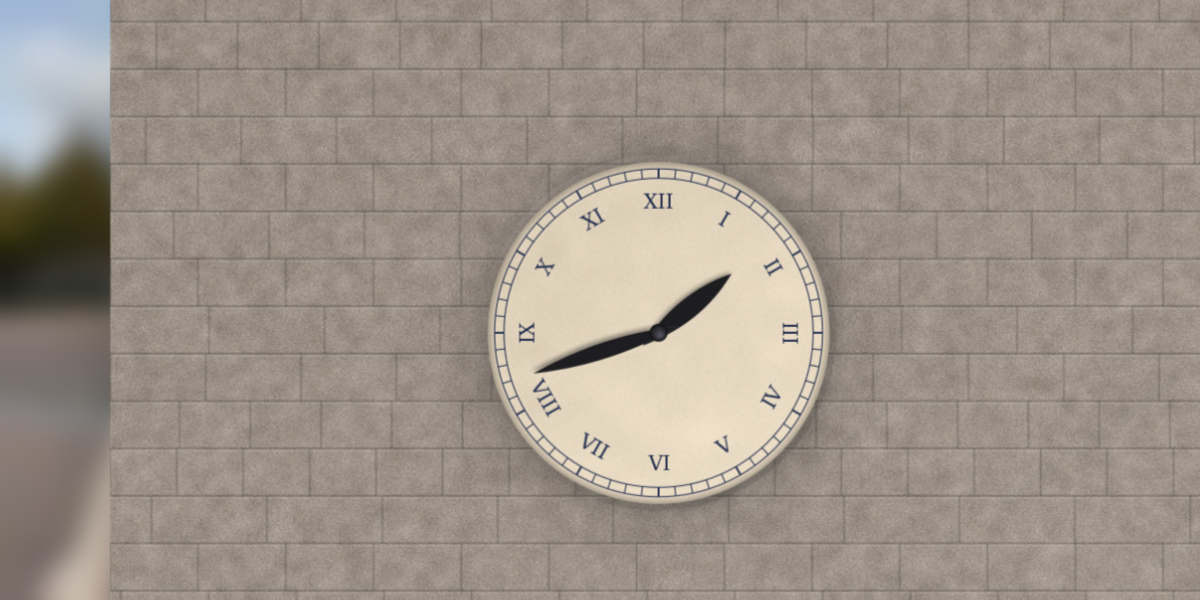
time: 1.42
